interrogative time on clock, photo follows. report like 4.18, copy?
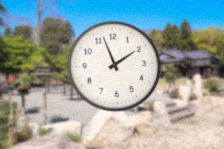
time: 1.57
